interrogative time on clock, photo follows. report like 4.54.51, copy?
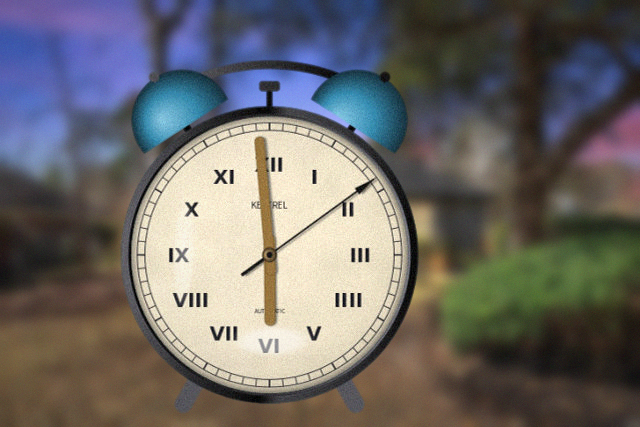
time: 5.59.09
